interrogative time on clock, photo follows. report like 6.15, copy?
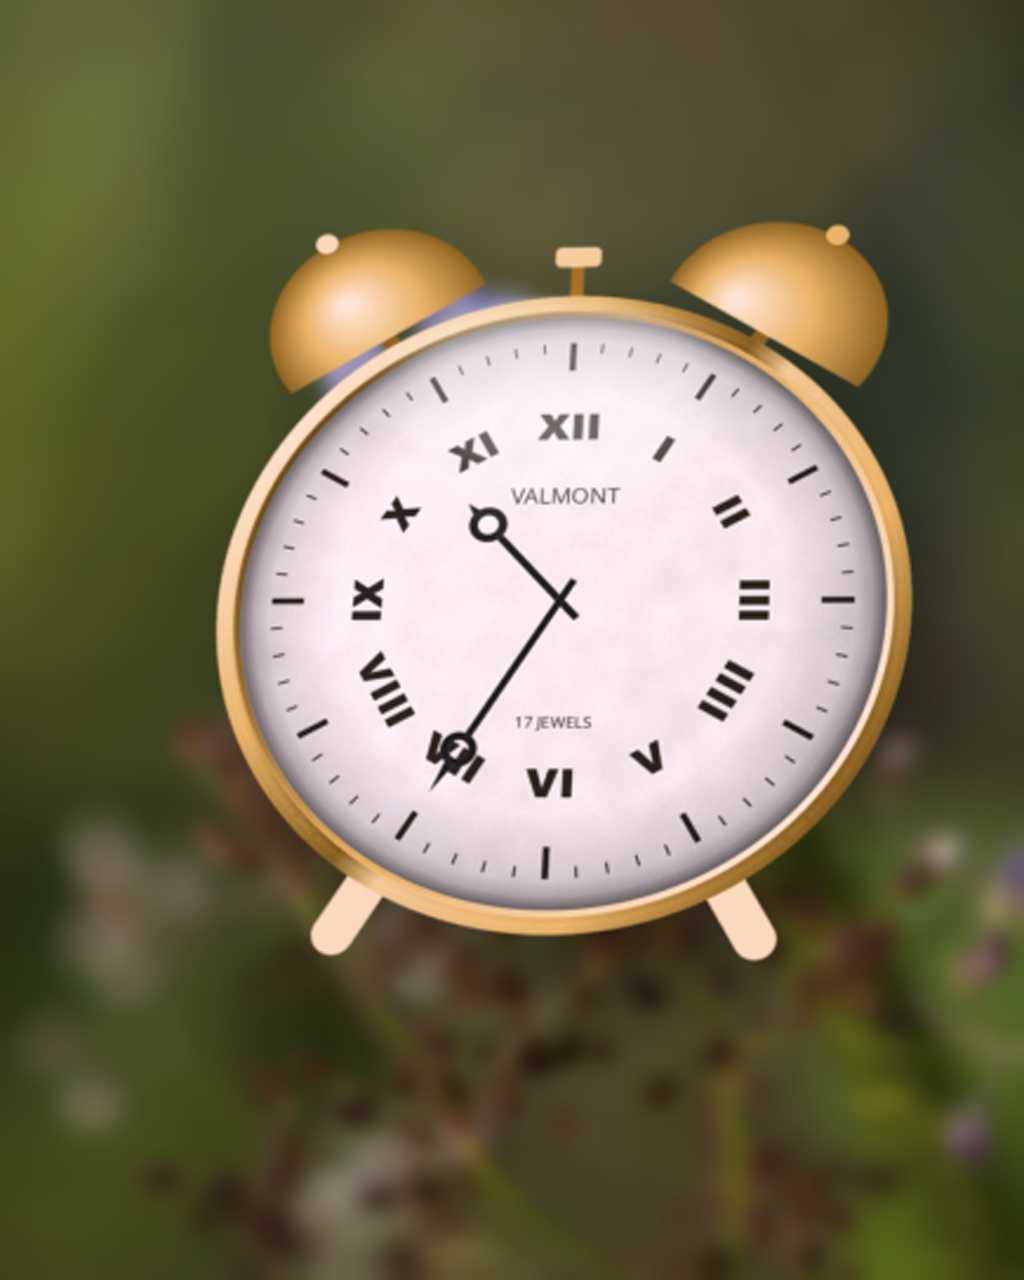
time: 10.35
